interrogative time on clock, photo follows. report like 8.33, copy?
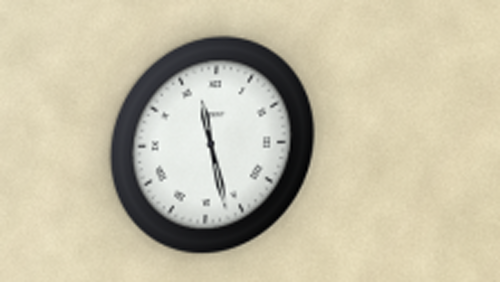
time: 11.27
